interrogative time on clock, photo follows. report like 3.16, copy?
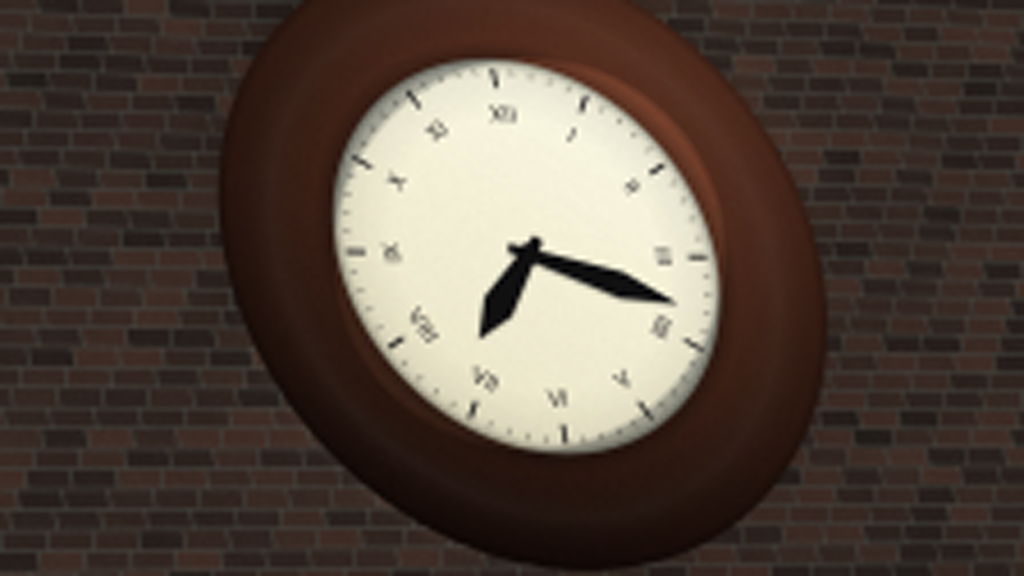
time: 7.18
